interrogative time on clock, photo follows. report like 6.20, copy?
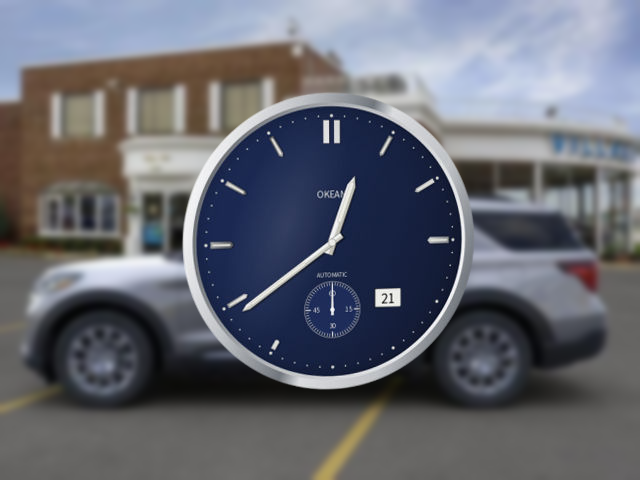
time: 12.39
